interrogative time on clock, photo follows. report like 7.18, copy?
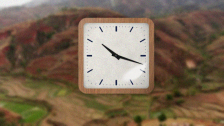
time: 10.18
